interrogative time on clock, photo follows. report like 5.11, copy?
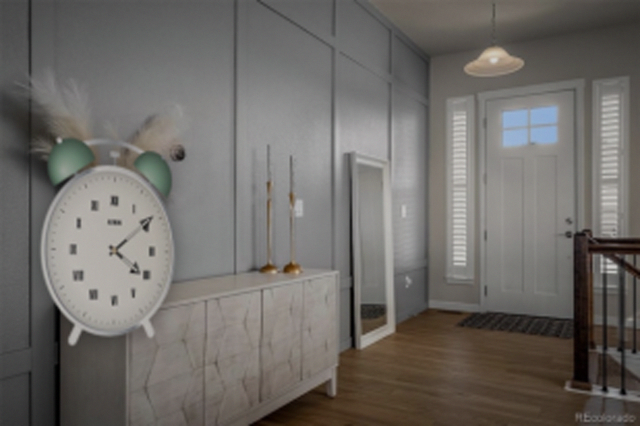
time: 4.09
